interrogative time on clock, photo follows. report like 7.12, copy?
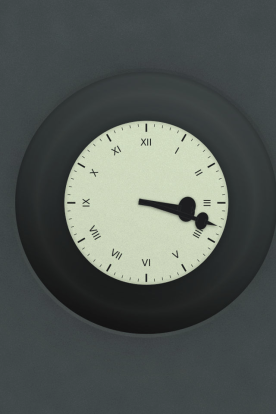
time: 3.18
